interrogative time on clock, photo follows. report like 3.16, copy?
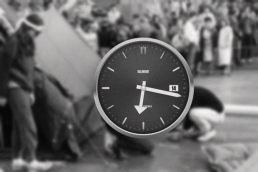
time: 6.17
